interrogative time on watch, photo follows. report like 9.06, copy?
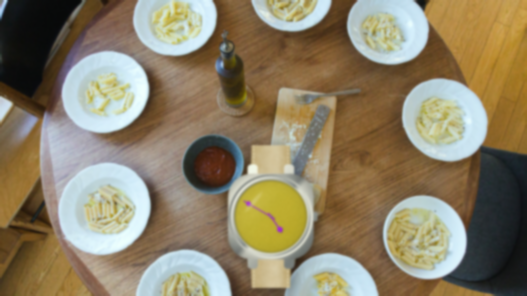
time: 4.50
